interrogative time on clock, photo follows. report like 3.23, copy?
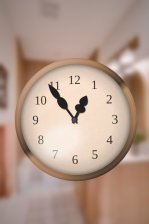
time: 12.54
